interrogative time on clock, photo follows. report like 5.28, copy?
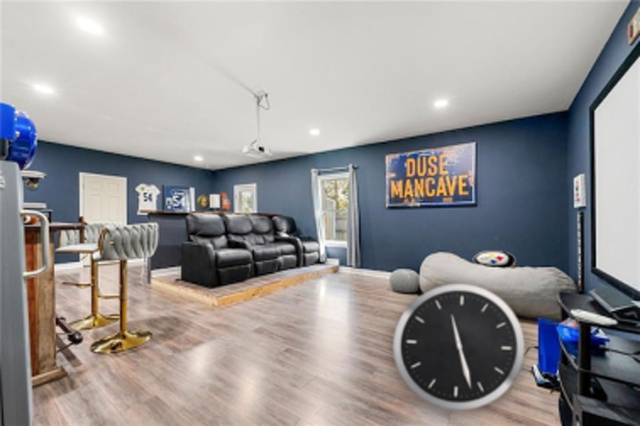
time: 11.27
